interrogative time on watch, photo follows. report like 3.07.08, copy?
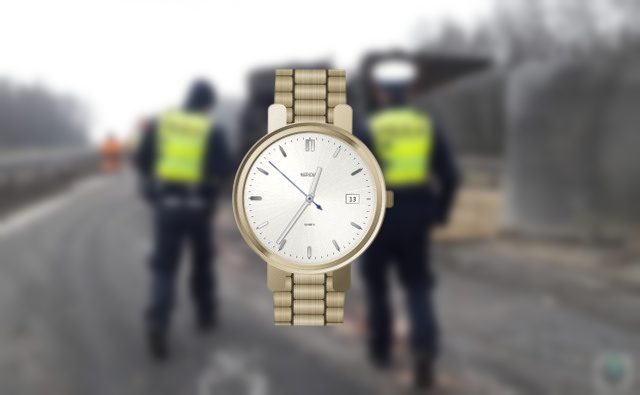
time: 12.35.52
